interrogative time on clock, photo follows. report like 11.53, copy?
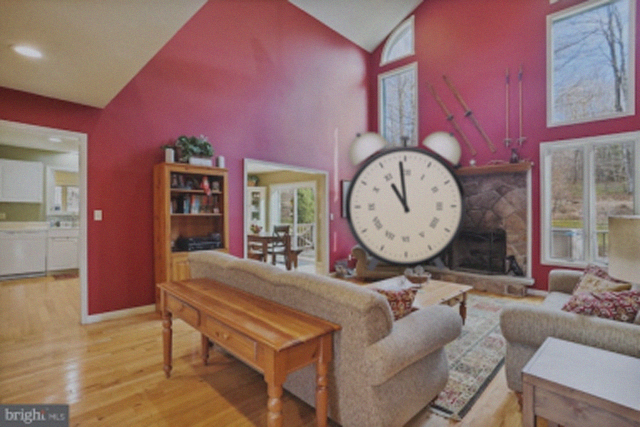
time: 10.59
